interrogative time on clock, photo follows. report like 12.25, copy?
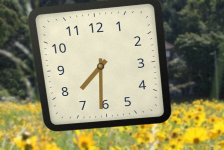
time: 7.31
